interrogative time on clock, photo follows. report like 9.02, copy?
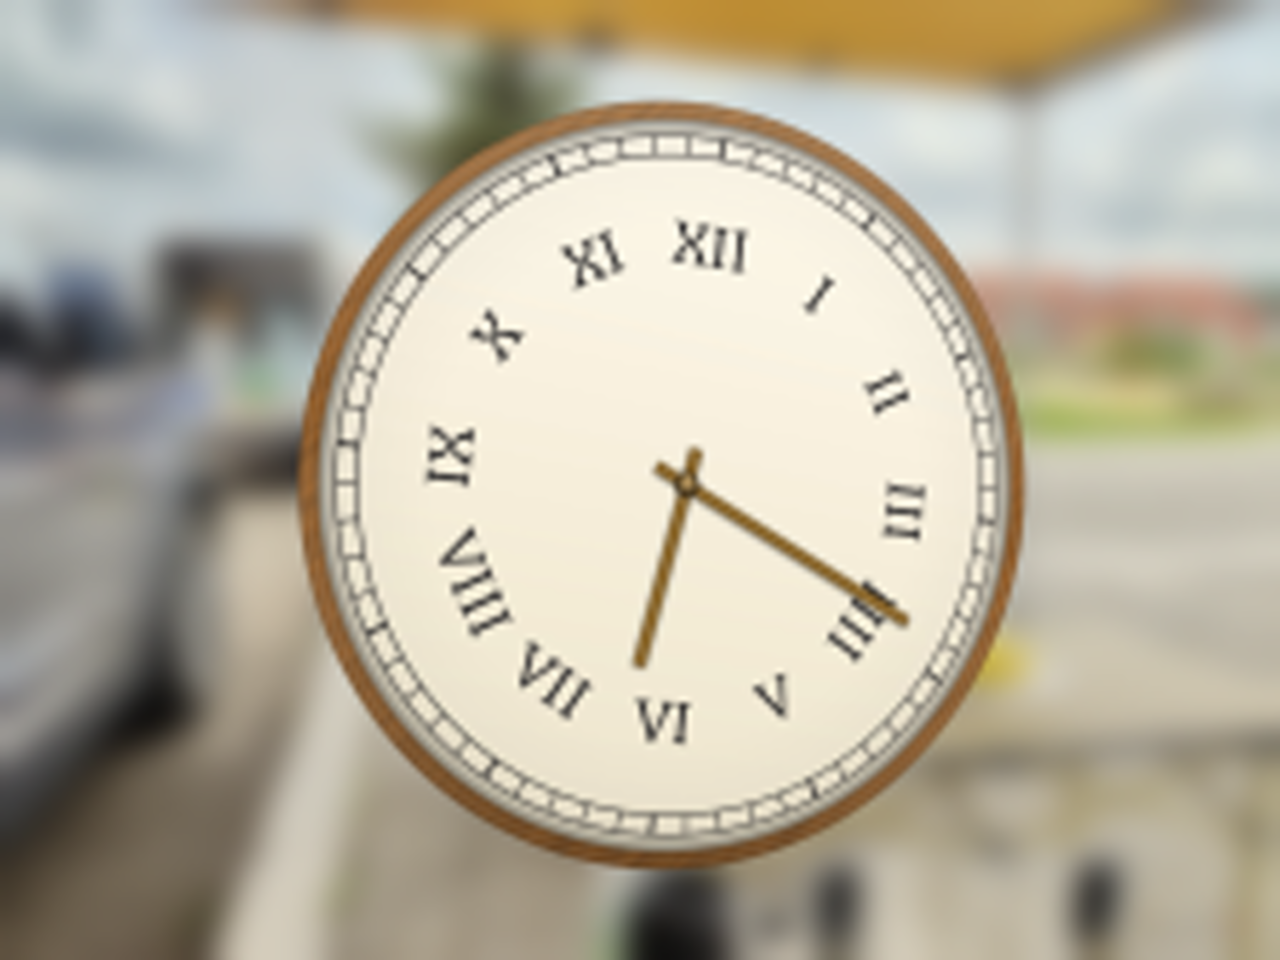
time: 6.19
